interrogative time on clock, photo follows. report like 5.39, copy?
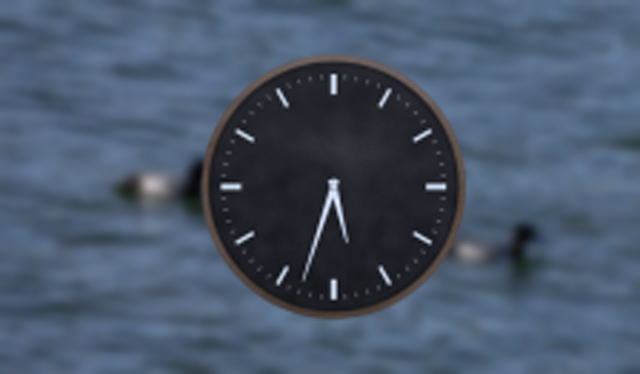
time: 5.33
